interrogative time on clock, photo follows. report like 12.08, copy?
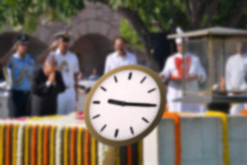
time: 9.15
